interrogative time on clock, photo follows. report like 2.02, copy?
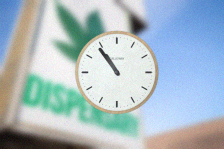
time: 10.54
